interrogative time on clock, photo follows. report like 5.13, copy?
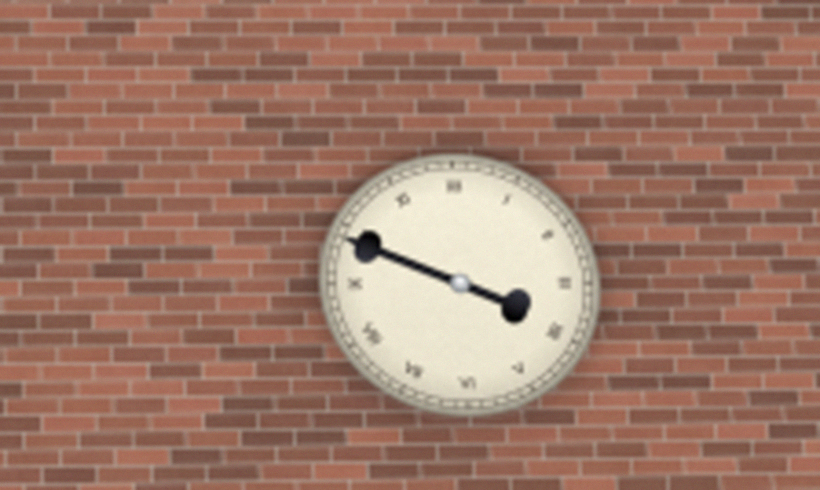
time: 3.49
